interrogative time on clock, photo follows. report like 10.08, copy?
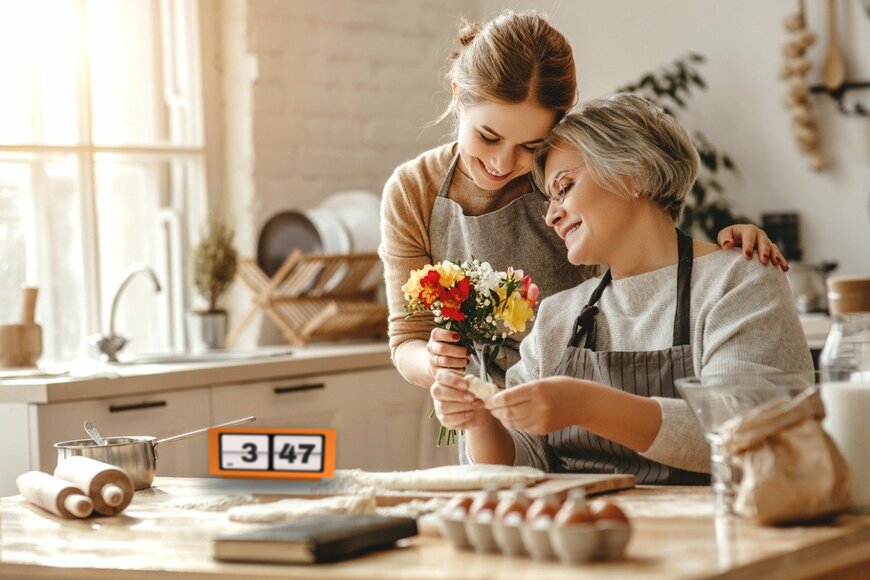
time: 3.47
